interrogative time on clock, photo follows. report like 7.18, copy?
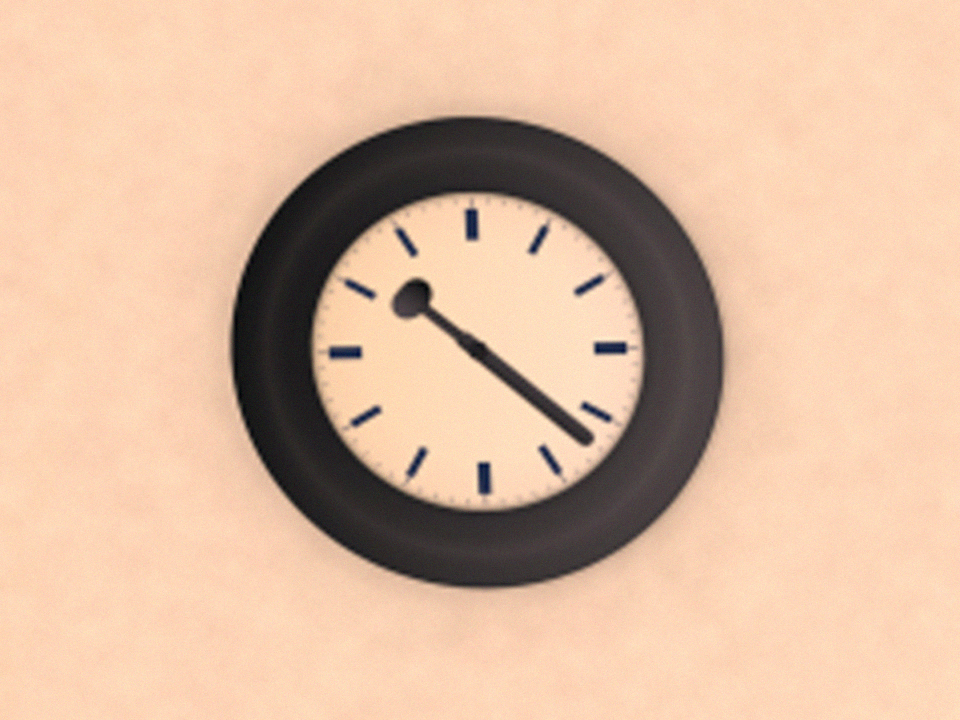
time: 10.22
